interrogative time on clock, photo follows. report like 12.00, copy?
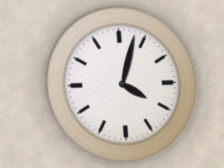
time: 4.03
